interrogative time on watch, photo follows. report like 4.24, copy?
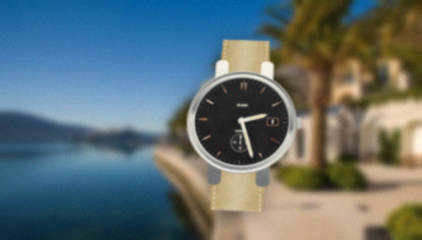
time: 2.27
